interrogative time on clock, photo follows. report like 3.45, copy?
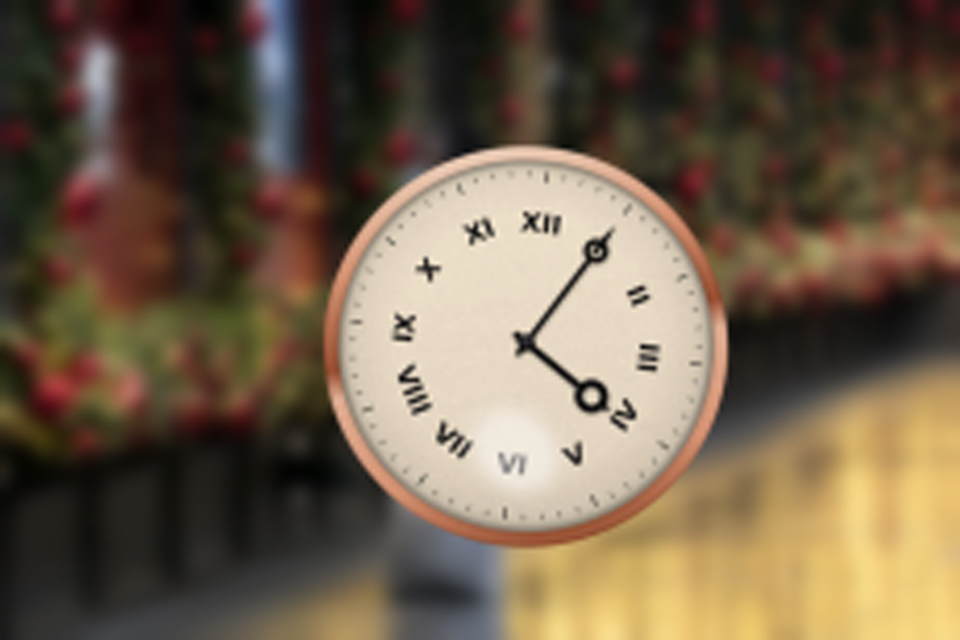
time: 4.05
